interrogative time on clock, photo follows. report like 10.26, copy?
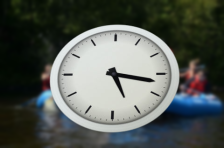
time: 5.17
